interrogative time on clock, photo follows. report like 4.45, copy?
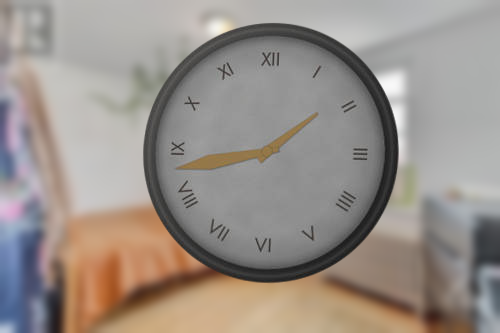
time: 1.43
